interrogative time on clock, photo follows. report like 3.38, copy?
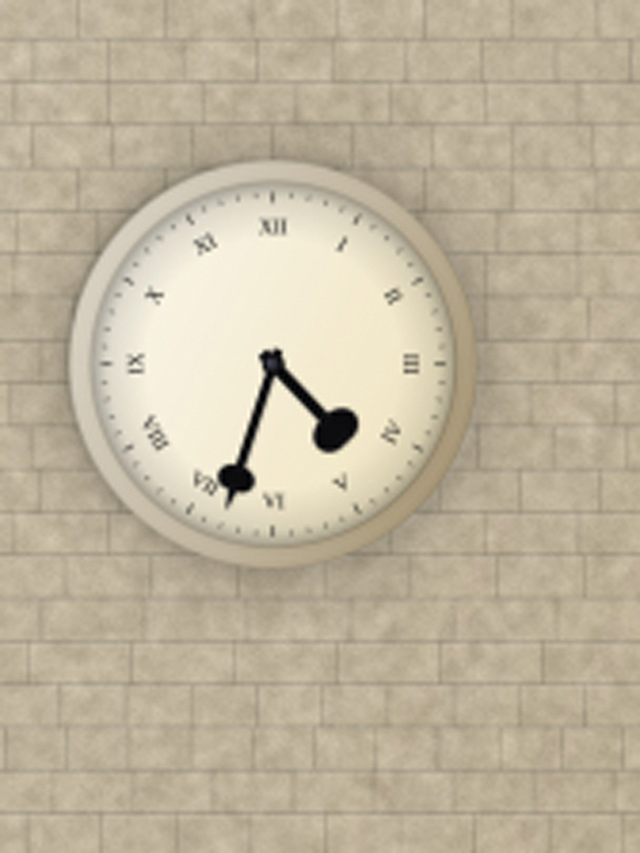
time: 4.33
